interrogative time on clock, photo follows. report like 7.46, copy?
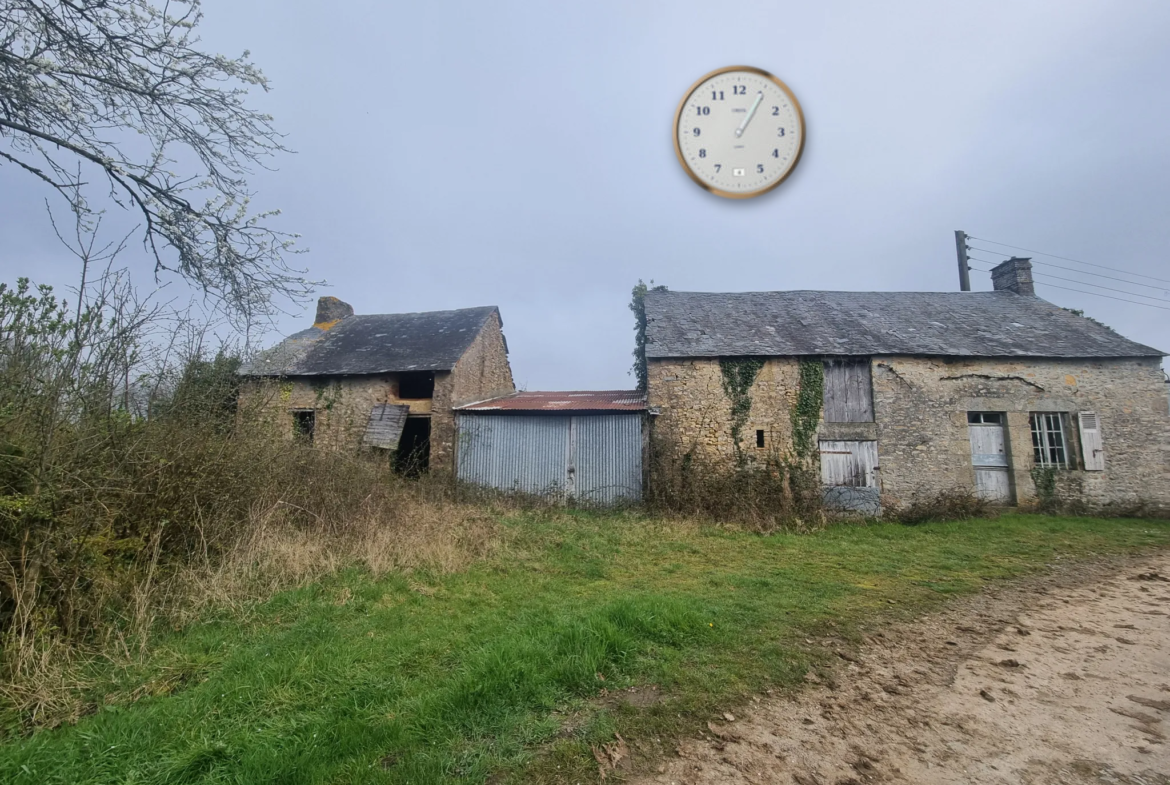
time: 1.05
